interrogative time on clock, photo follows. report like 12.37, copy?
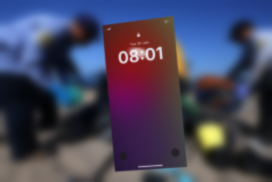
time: 8.01
